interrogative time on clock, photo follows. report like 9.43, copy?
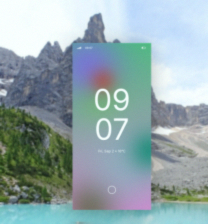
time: 9.07
